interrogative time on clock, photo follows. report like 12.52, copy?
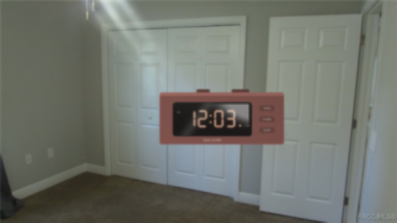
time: 12.03
